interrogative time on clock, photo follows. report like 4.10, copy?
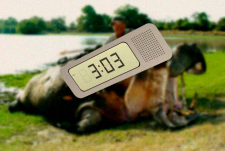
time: 3.03
